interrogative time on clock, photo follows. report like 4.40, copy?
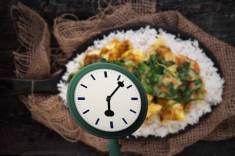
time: 6.07
